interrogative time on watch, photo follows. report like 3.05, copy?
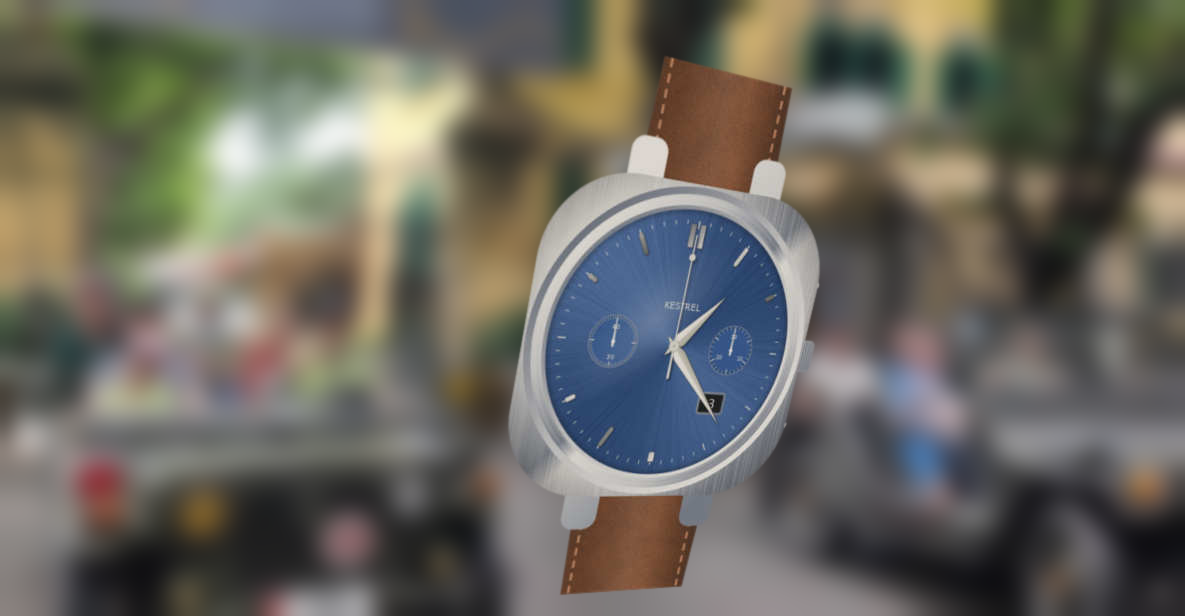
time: 1.23
